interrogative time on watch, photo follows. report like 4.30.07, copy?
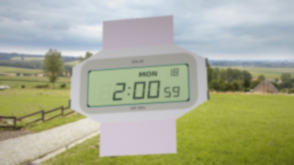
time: 2.00.59
